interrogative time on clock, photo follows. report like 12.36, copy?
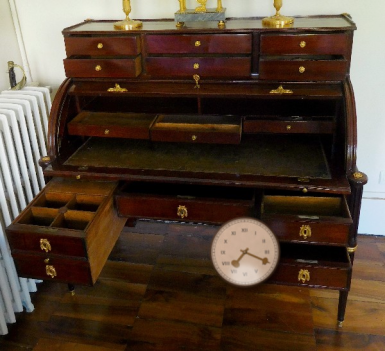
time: 7.19
